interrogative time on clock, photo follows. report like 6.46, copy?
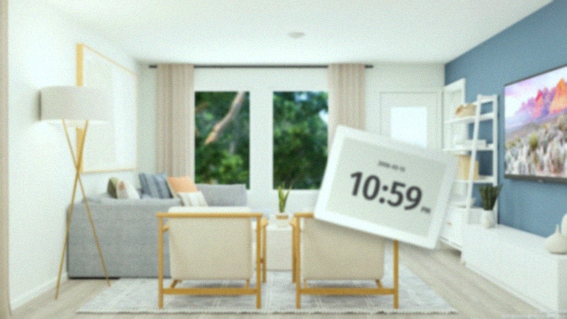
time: 10.59
